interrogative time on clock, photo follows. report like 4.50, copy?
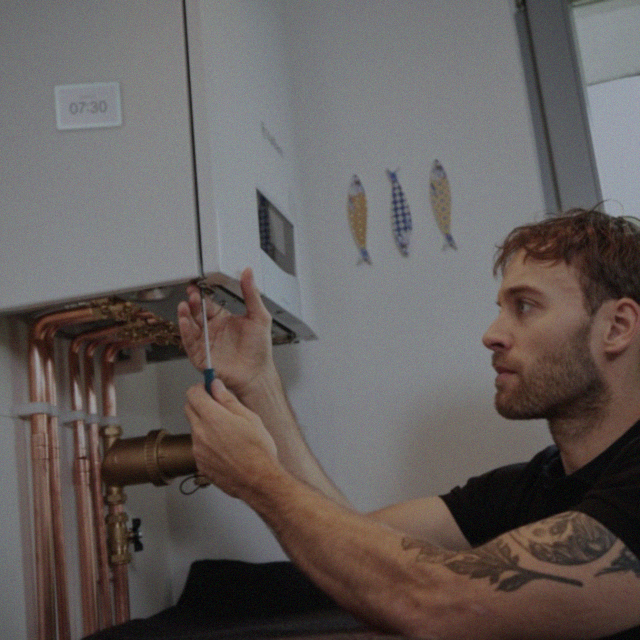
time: 7.30
